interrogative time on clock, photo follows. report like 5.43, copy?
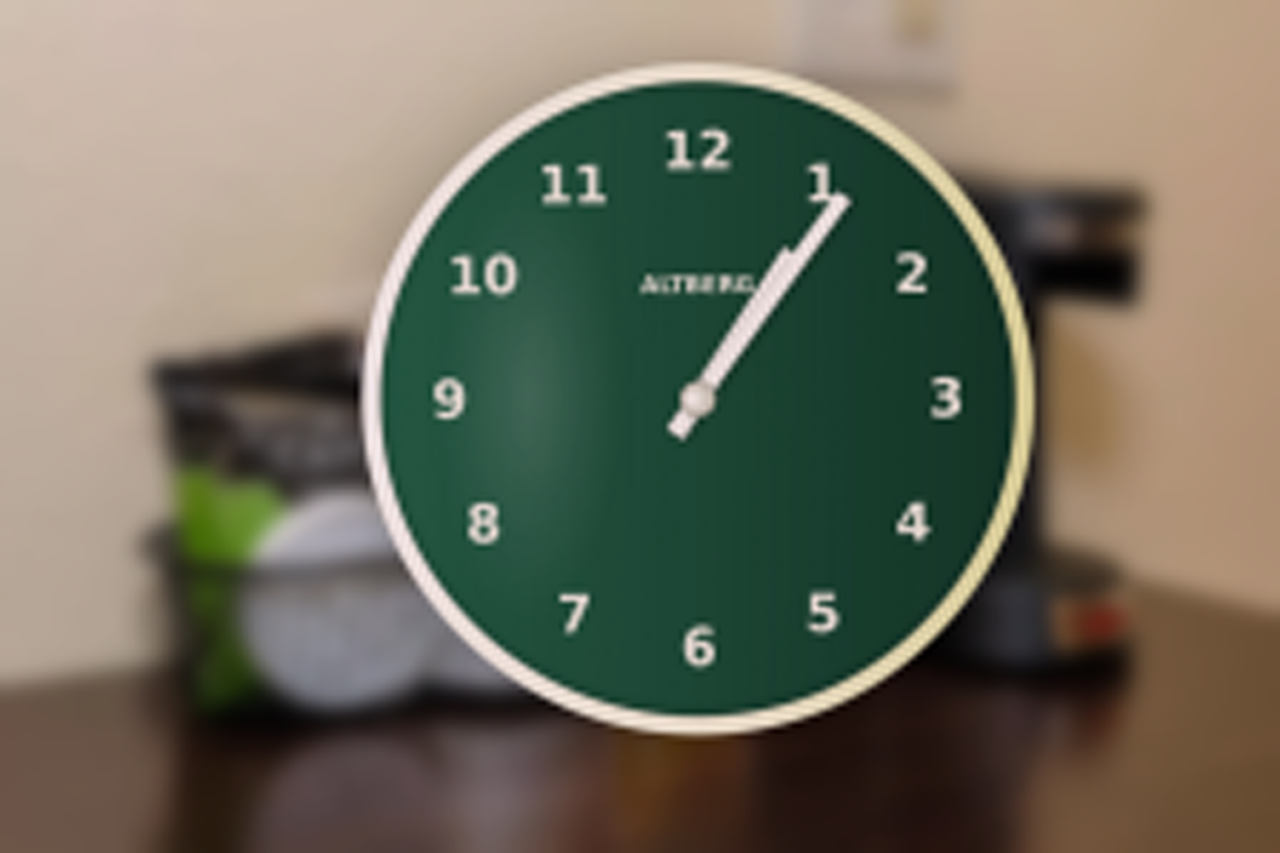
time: 1.06
